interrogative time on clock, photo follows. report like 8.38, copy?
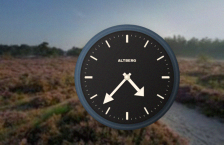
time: 4.37
